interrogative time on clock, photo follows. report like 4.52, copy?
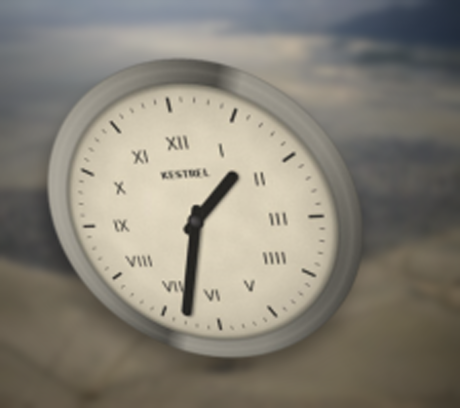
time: 1.33
